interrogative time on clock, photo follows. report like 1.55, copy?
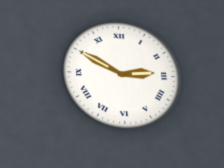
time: 2.50
